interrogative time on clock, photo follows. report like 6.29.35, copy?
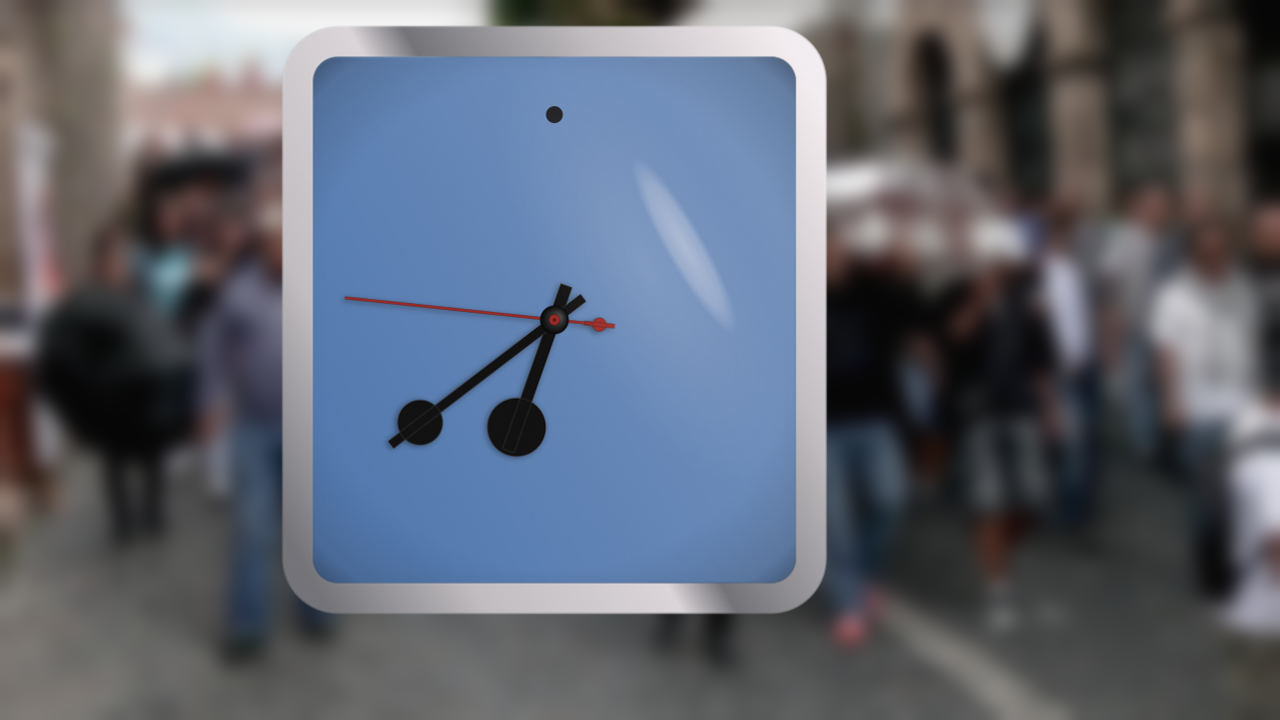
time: 6.38.46
